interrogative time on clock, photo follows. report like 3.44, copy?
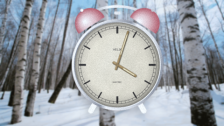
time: 4.03
